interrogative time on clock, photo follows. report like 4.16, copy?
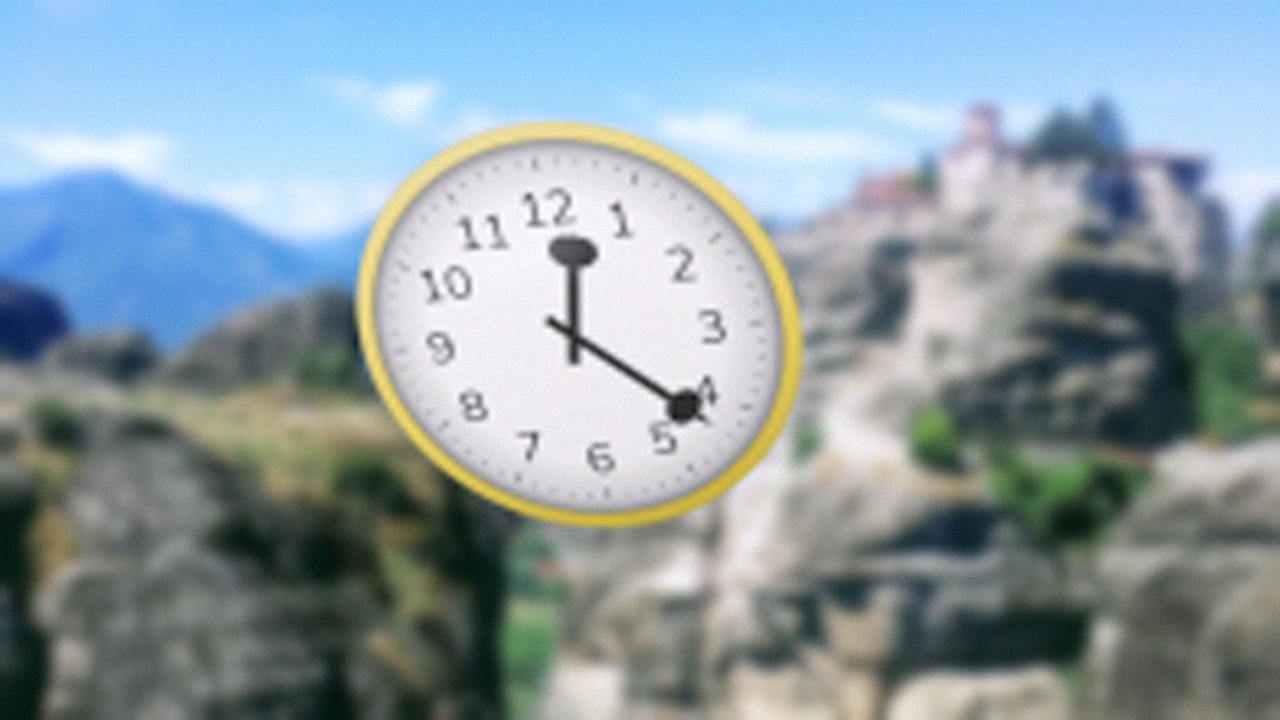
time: 12.22
